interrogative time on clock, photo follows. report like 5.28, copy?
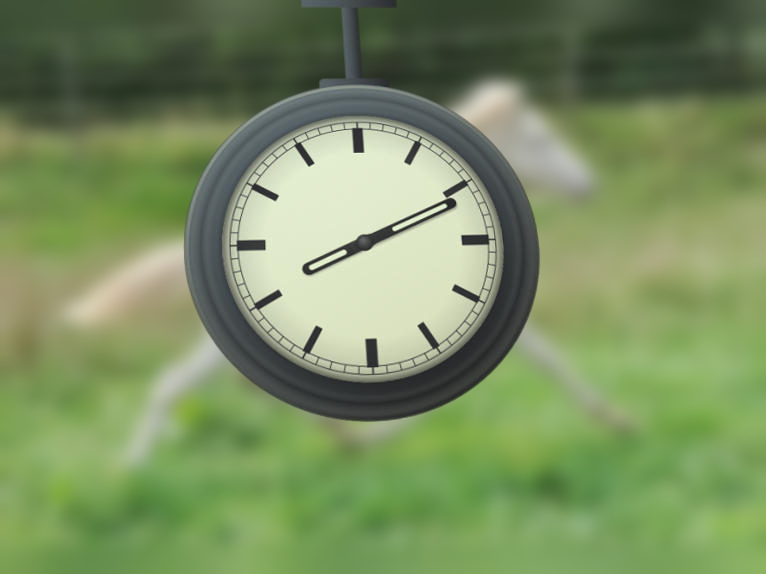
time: 8.11
